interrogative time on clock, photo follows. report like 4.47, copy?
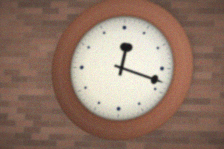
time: 12.18
